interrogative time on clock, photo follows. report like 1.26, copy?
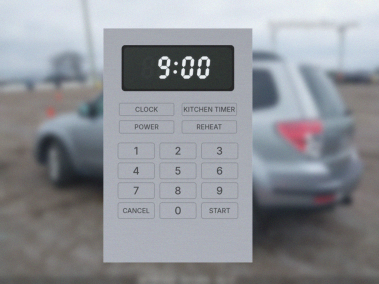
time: 9.00
